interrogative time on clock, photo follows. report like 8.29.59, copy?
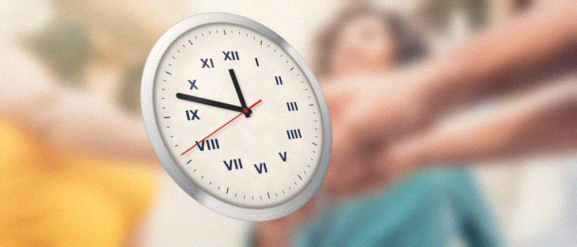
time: 11.47.41
